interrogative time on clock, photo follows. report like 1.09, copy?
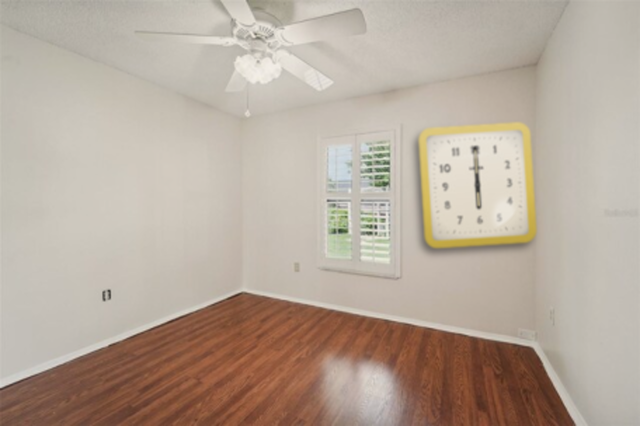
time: 6.00
